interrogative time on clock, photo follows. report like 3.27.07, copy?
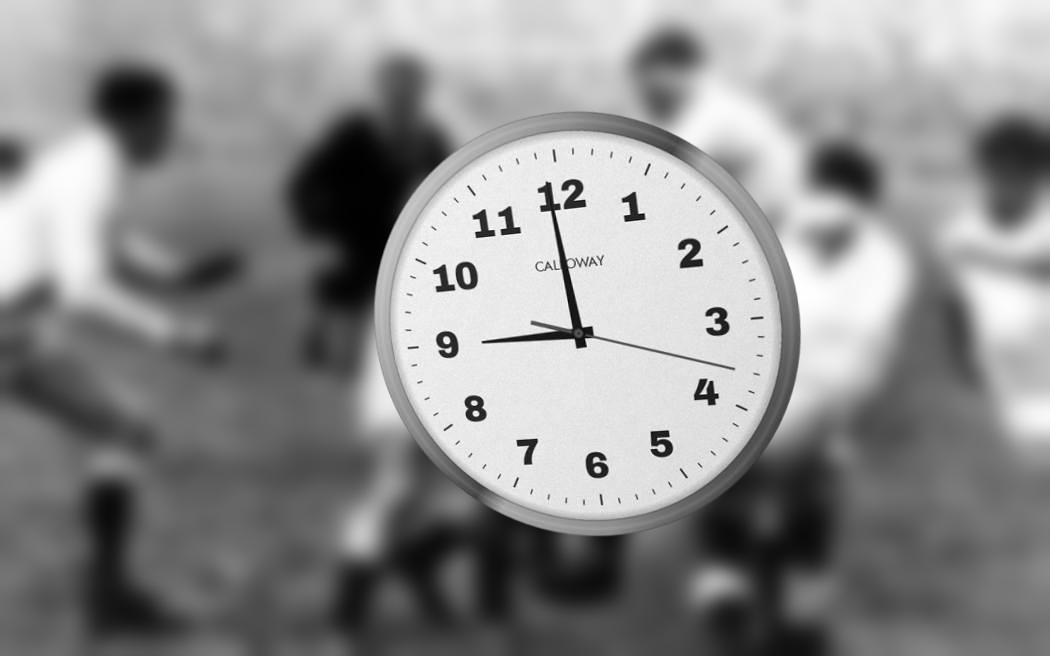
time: 8.59.18
